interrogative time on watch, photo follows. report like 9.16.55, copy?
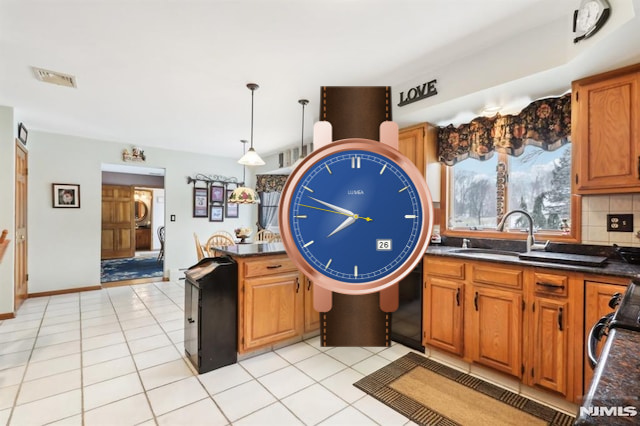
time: 7.48.47
